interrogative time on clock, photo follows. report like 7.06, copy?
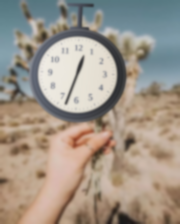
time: 12.33
